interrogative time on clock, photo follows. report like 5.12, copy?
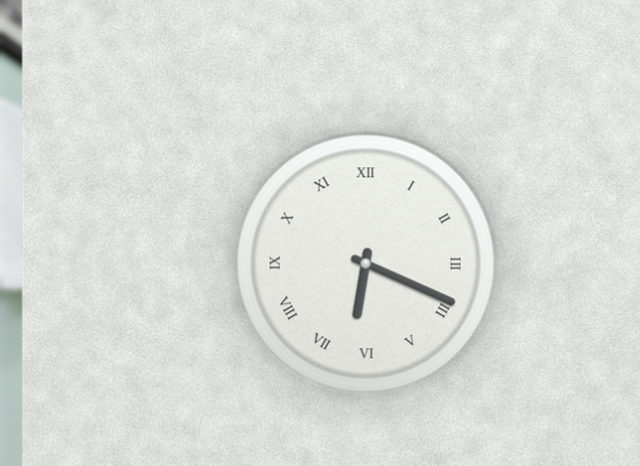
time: 6.19
